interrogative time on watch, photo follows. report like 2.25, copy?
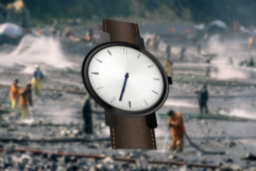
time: 6.33
